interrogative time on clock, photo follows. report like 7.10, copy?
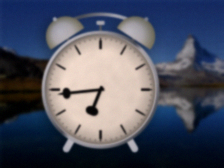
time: 6.44
